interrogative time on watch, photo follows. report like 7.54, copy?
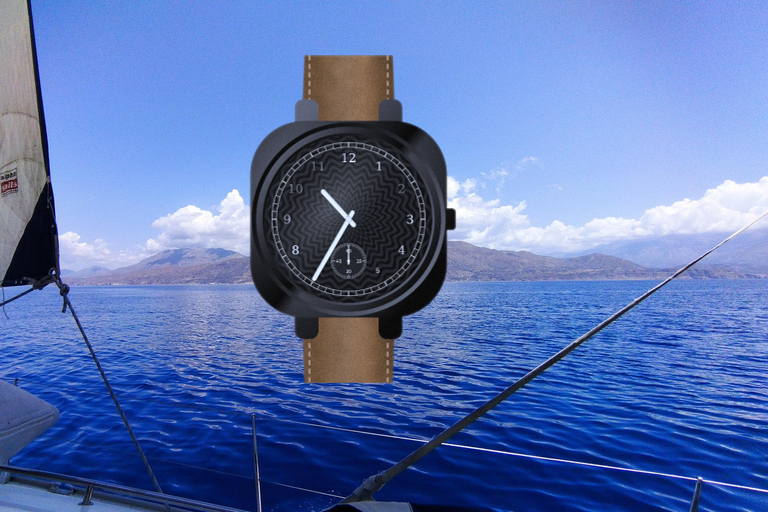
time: 10.35
